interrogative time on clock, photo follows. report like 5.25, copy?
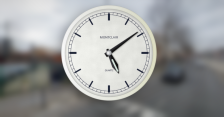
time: 5.09
